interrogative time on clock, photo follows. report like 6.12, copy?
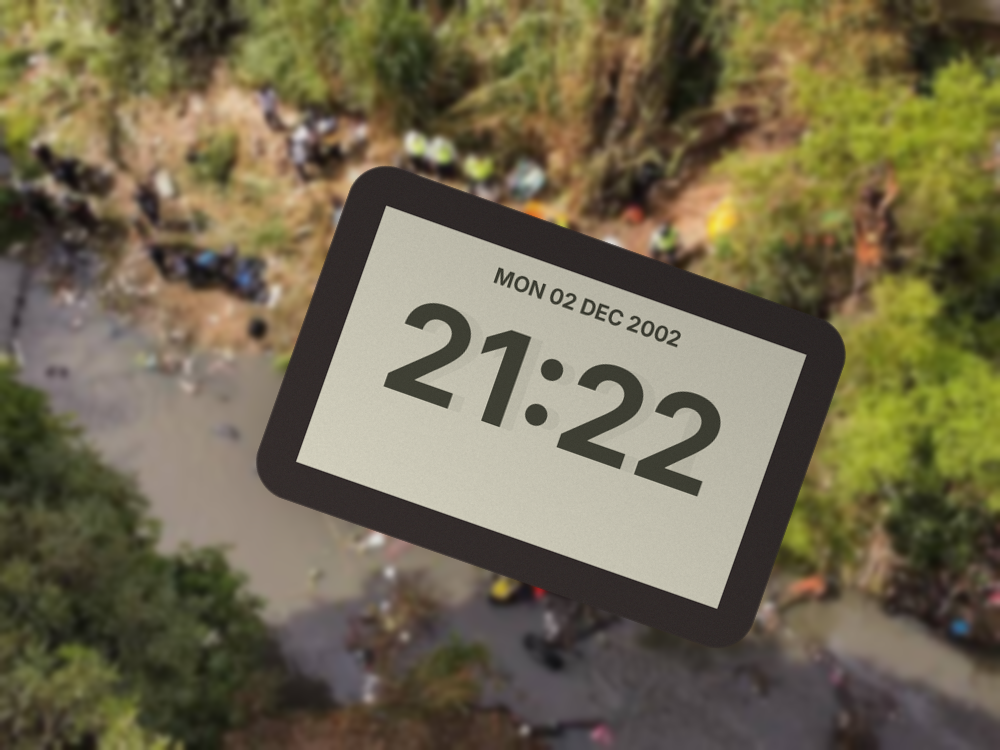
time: 21.22
